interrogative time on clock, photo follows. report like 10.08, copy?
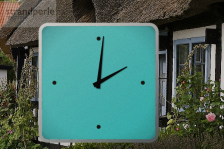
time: 2.01
